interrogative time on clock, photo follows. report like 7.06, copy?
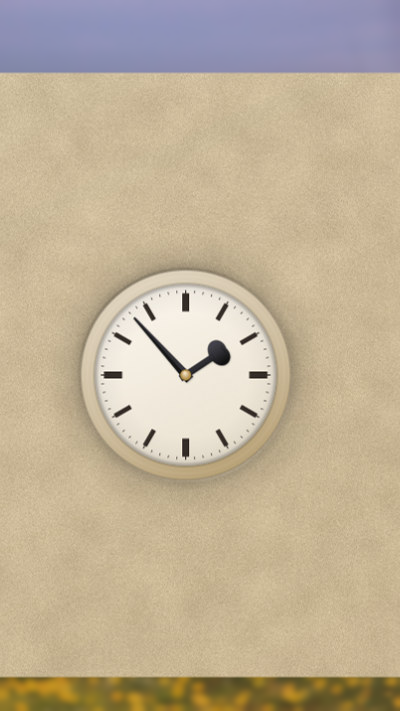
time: 1.53
